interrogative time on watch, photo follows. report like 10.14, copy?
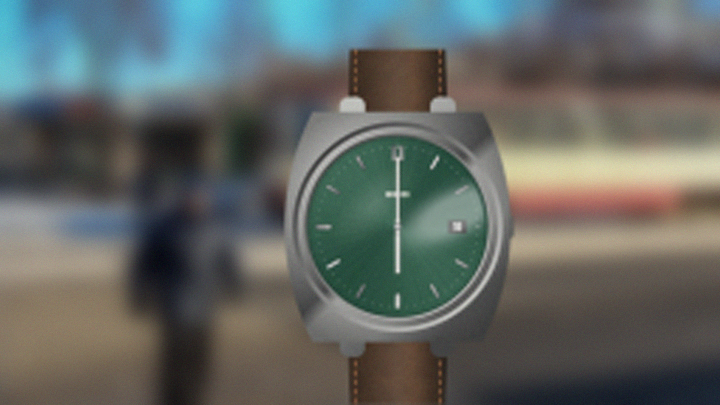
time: 6.00
